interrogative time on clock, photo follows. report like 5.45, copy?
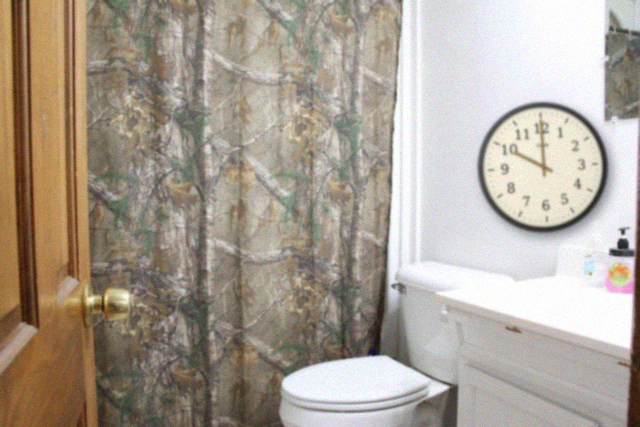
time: 10.00
